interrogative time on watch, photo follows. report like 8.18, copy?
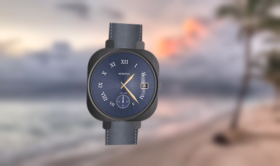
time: 1.23
